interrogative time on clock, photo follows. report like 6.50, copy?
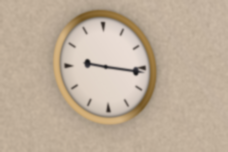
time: 9.16
